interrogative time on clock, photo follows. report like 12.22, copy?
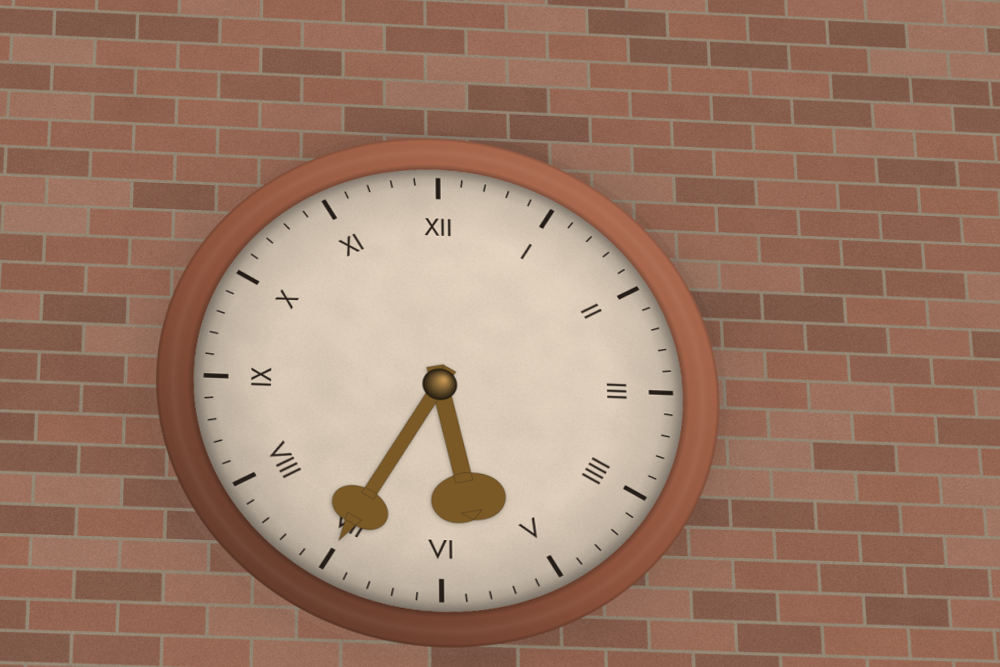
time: 5.35
